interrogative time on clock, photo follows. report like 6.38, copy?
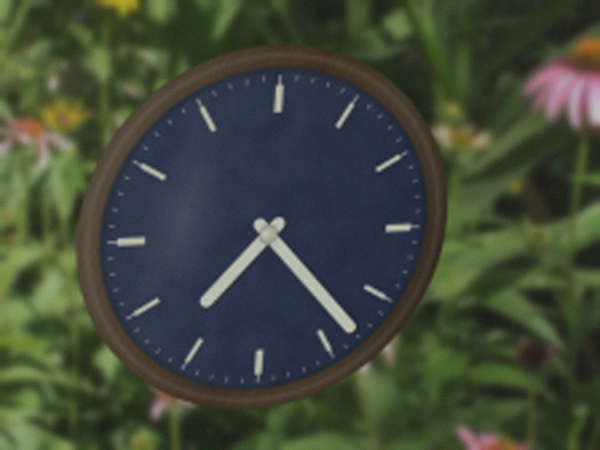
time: 7.23
